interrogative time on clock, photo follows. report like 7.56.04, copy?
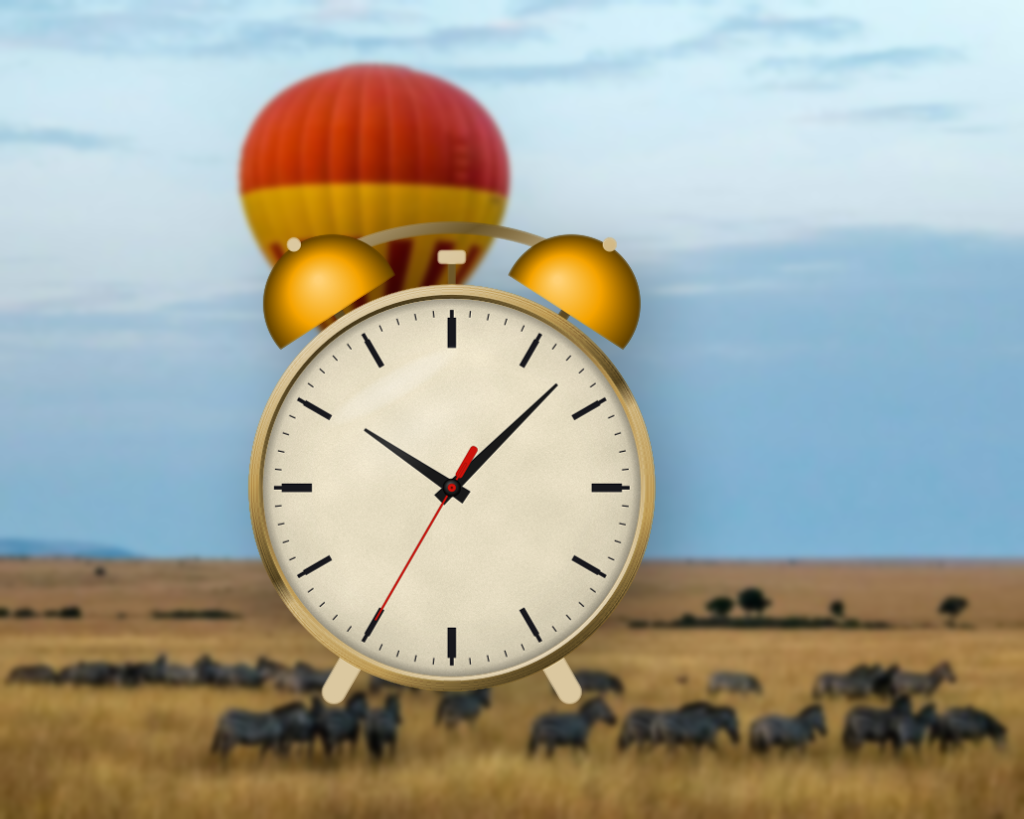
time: 10.07.35
